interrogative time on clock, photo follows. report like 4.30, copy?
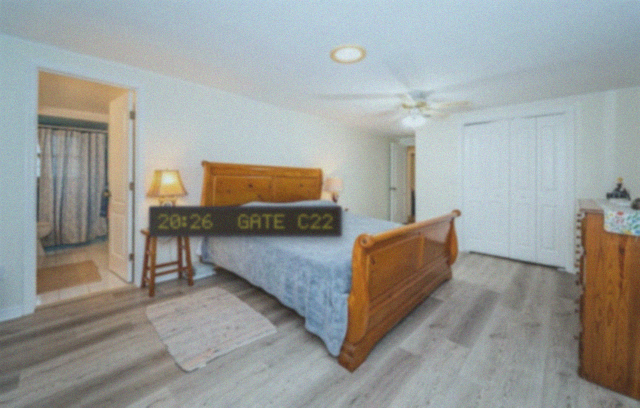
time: 20.26
